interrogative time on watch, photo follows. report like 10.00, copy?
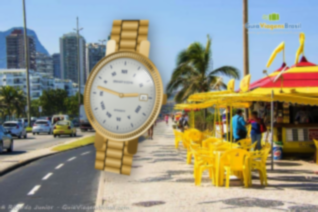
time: 2.47
